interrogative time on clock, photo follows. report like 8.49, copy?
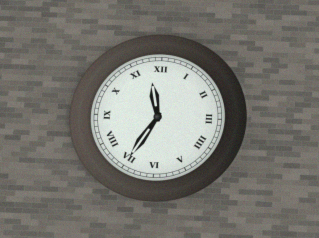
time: 11.35
